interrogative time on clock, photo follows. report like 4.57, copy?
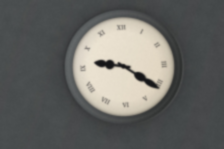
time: 9.21
